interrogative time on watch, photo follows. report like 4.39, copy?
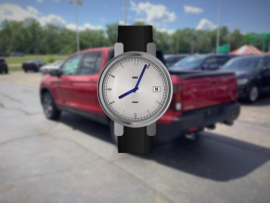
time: 8.04
